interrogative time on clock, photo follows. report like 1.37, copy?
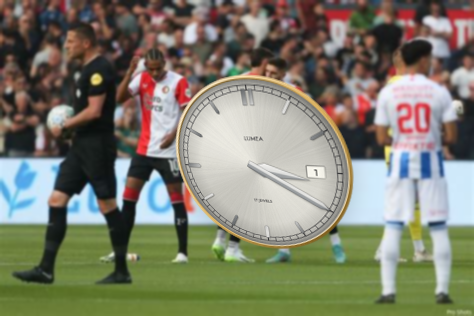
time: 3.20
